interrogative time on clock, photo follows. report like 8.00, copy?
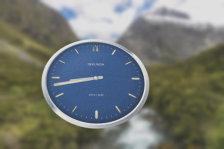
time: 8.43
